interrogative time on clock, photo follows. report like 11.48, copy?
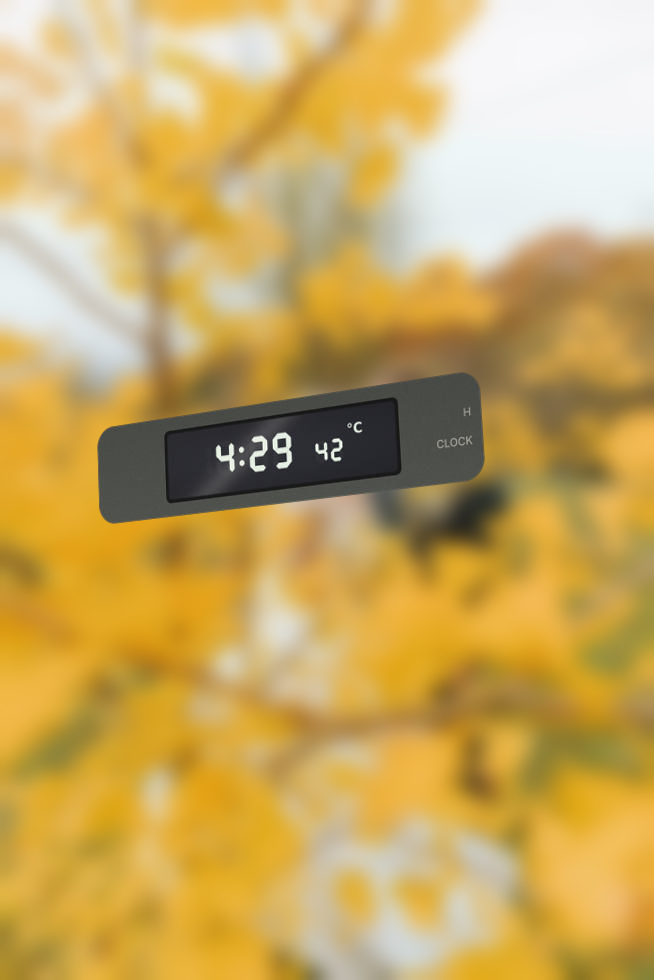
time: 4.29
